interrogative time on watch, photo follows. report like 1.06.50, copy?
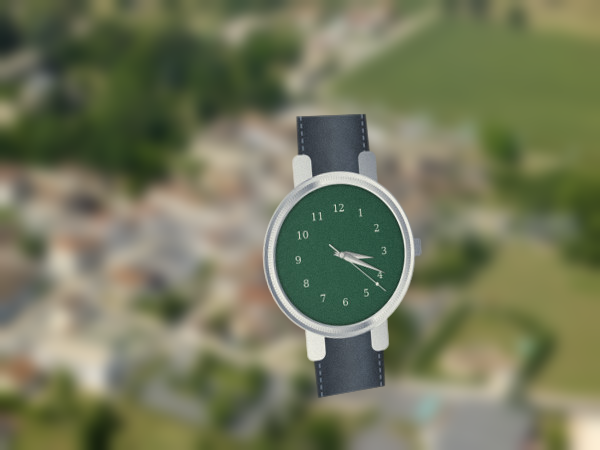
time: 3.19.22
